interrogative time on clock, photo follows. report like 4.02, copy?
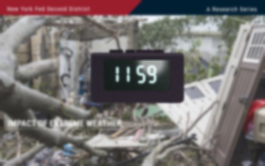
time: 11.59
